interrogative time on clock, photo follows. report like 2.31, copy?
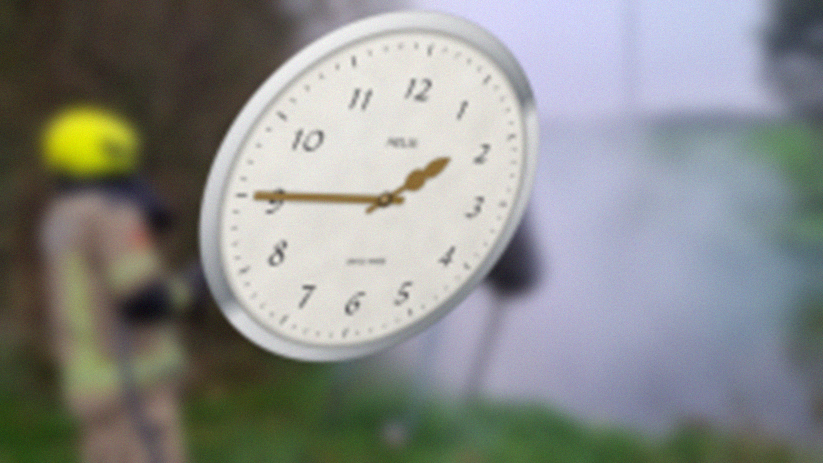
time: 1.45
